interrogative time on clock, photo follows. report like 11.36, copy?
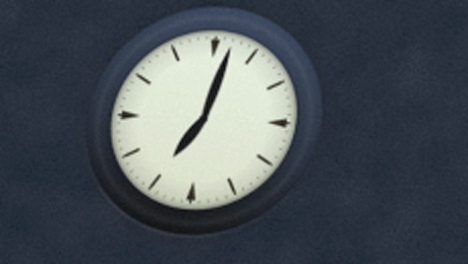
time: 7.02
